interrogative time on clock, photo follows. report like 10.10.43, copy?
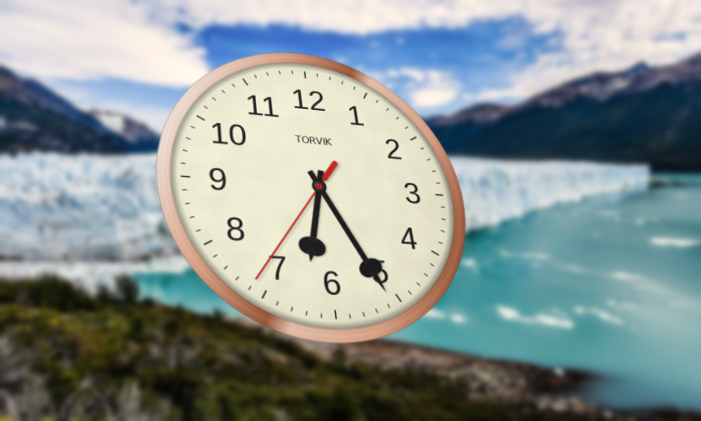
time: 6.25.36
